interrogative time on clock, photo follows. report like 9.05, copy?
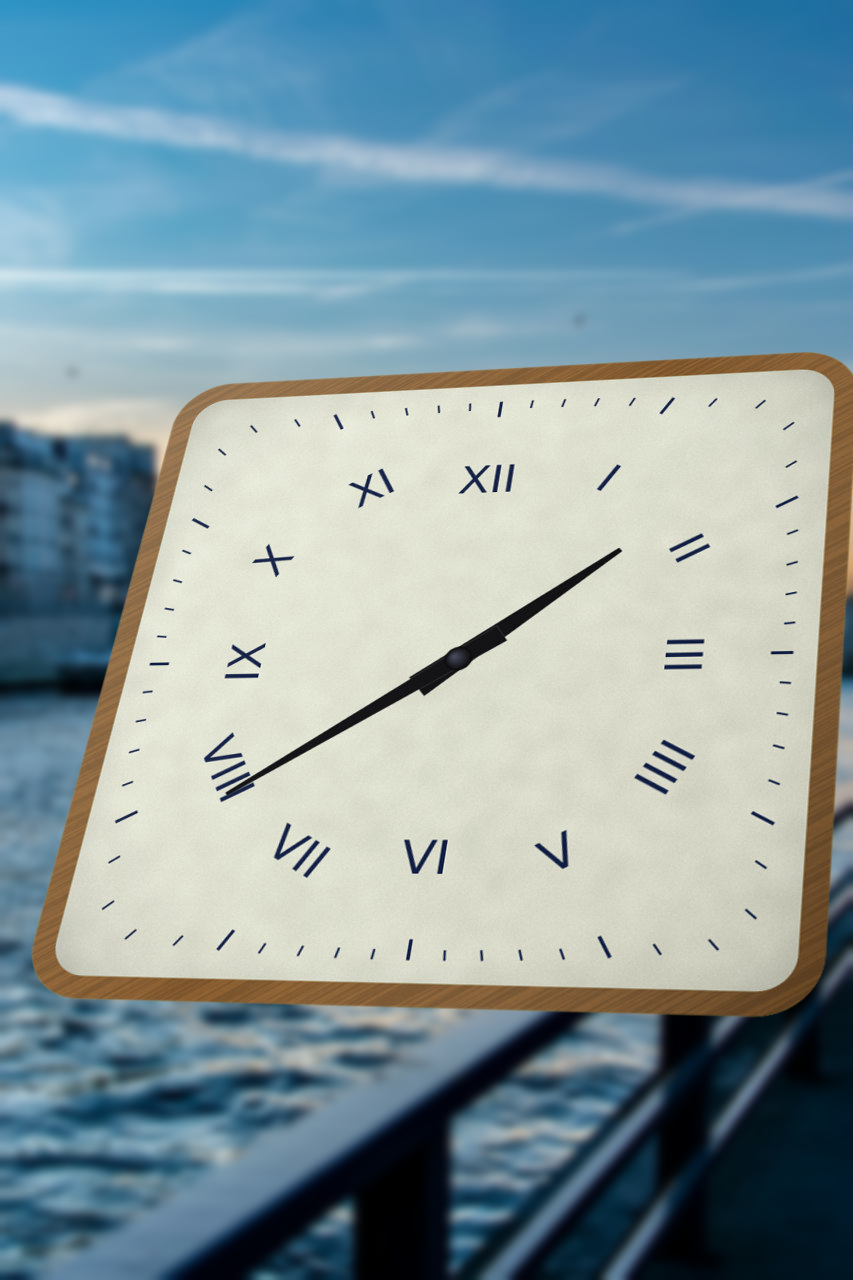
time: 1.39
